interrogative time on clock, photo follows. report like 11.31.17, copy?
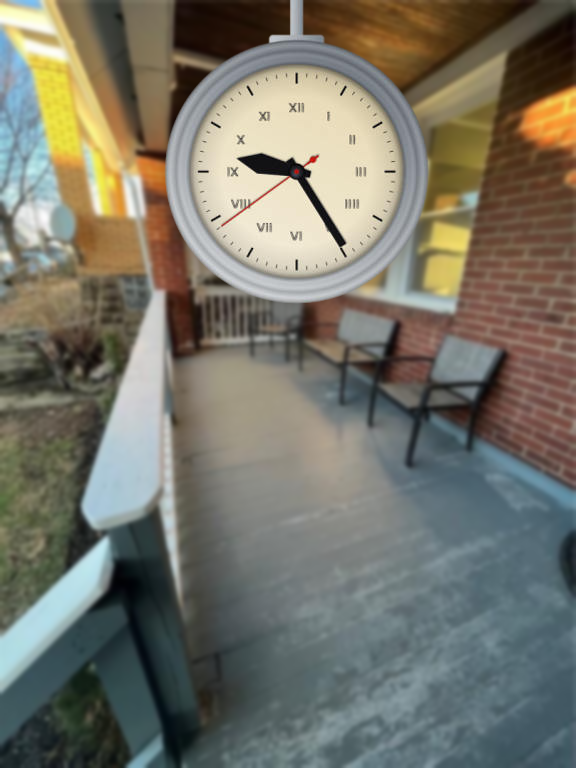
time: 9.24.39
